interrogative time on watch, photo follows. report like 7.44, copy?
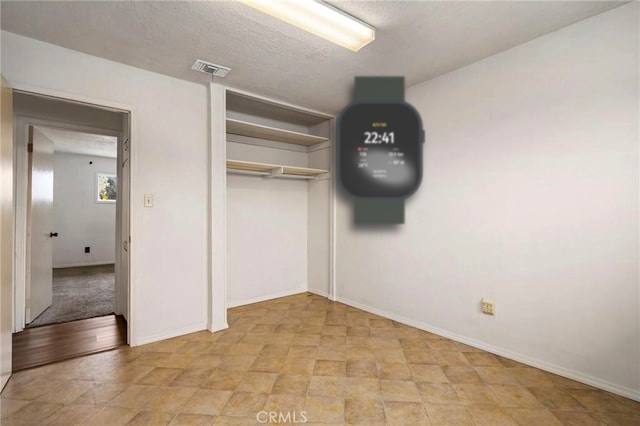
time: 22.41
